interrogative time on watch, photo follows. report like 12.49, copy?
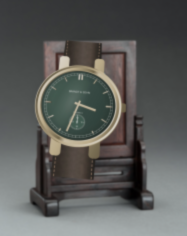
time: 3.33
